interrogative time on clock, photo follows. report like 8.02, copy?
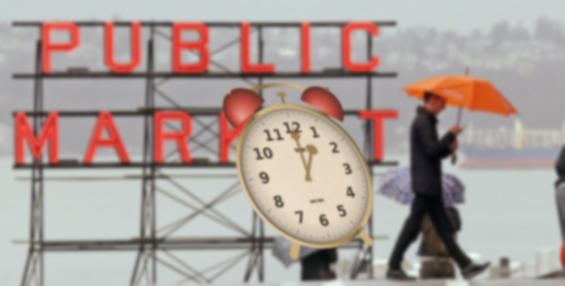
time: 1.00
